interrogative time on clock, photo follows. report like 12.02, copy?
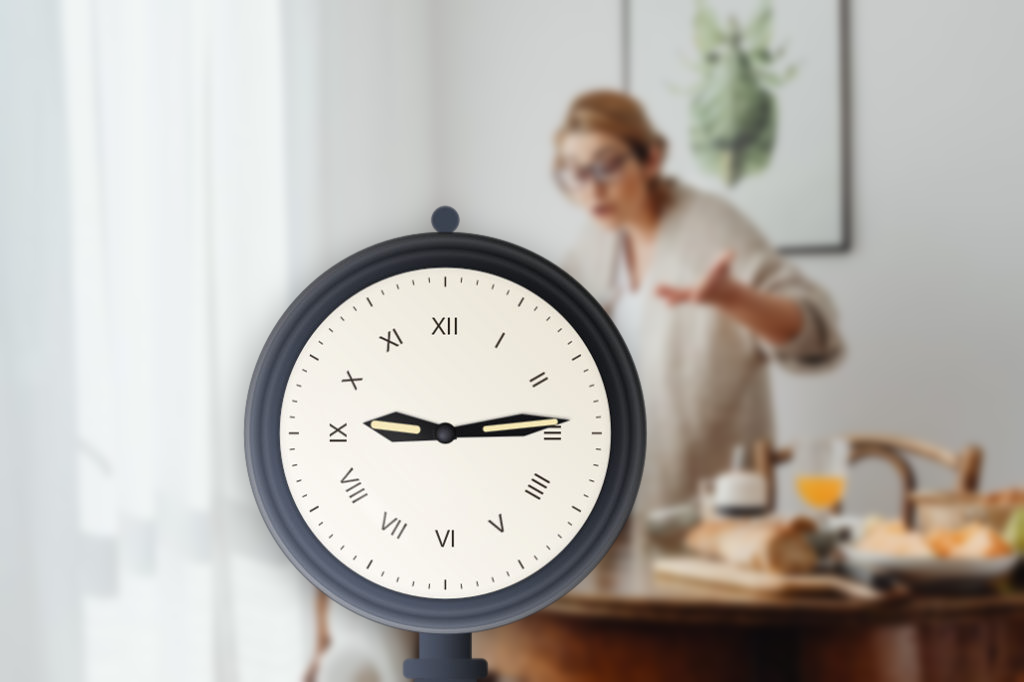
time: 9.14
